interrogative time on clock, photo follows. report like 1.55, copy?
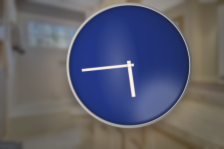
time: 5.44
